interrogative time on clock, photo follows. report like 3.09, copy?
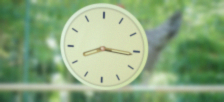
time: 8.16
